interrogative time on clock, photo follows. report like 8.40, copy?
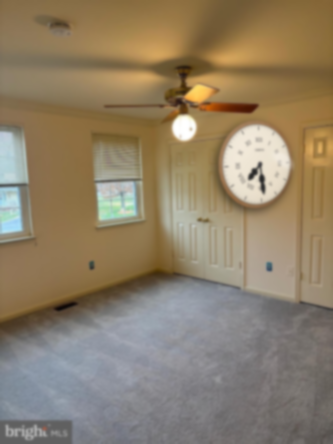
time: 7.29
